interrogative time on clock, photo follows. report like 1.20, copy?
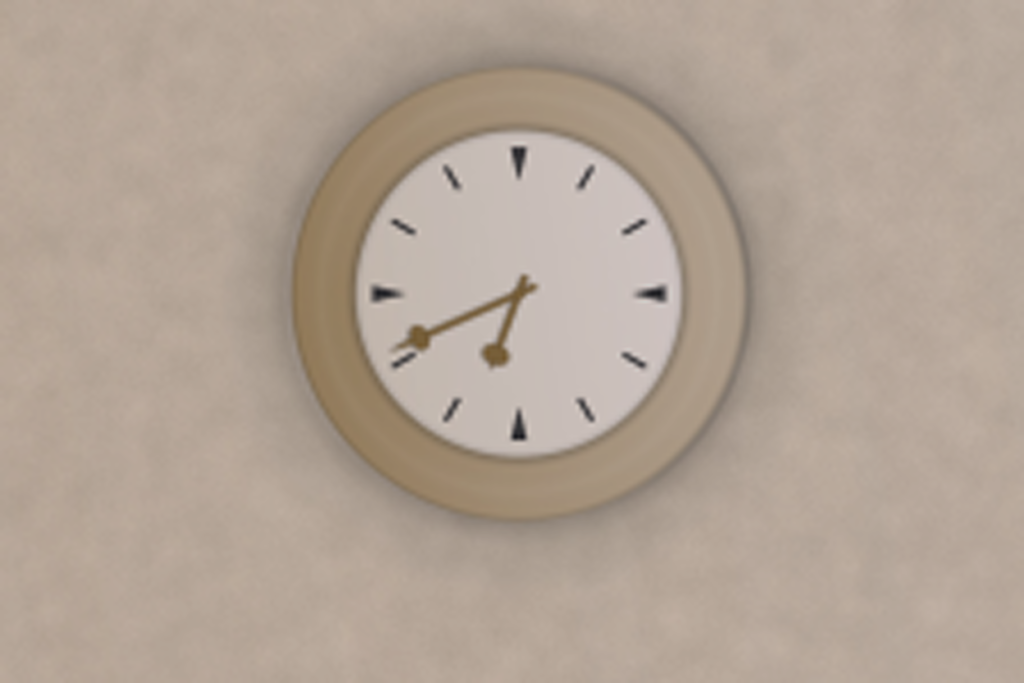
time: 6.41
